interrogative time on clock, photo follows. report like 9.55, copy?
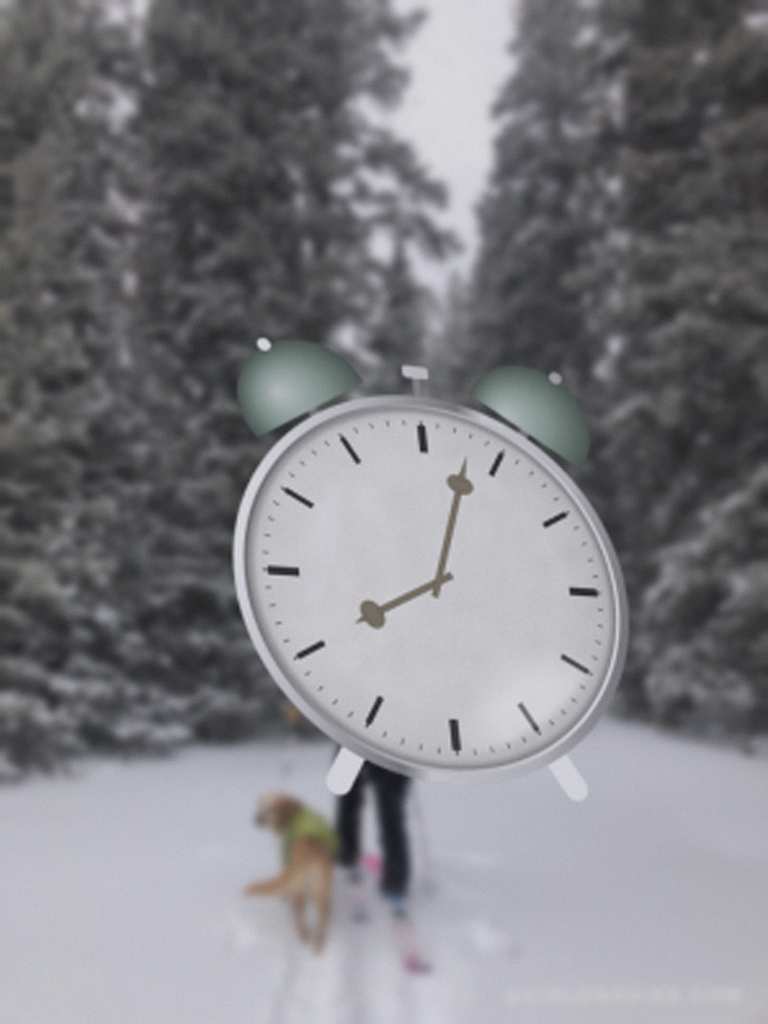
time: 8.03
